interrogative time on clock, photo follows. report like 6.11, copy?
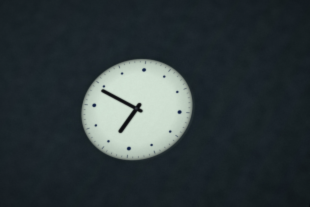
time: 6.49
